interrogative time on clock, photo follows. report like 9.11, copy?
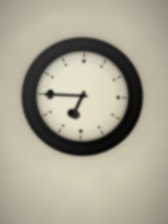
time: 6.45
